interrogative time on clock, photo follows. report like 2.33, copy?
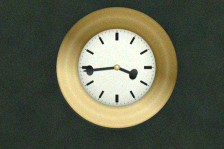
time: 3.44
